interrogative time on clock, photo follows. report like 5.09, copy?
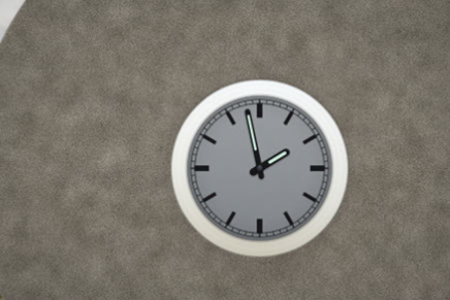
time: 1.58
